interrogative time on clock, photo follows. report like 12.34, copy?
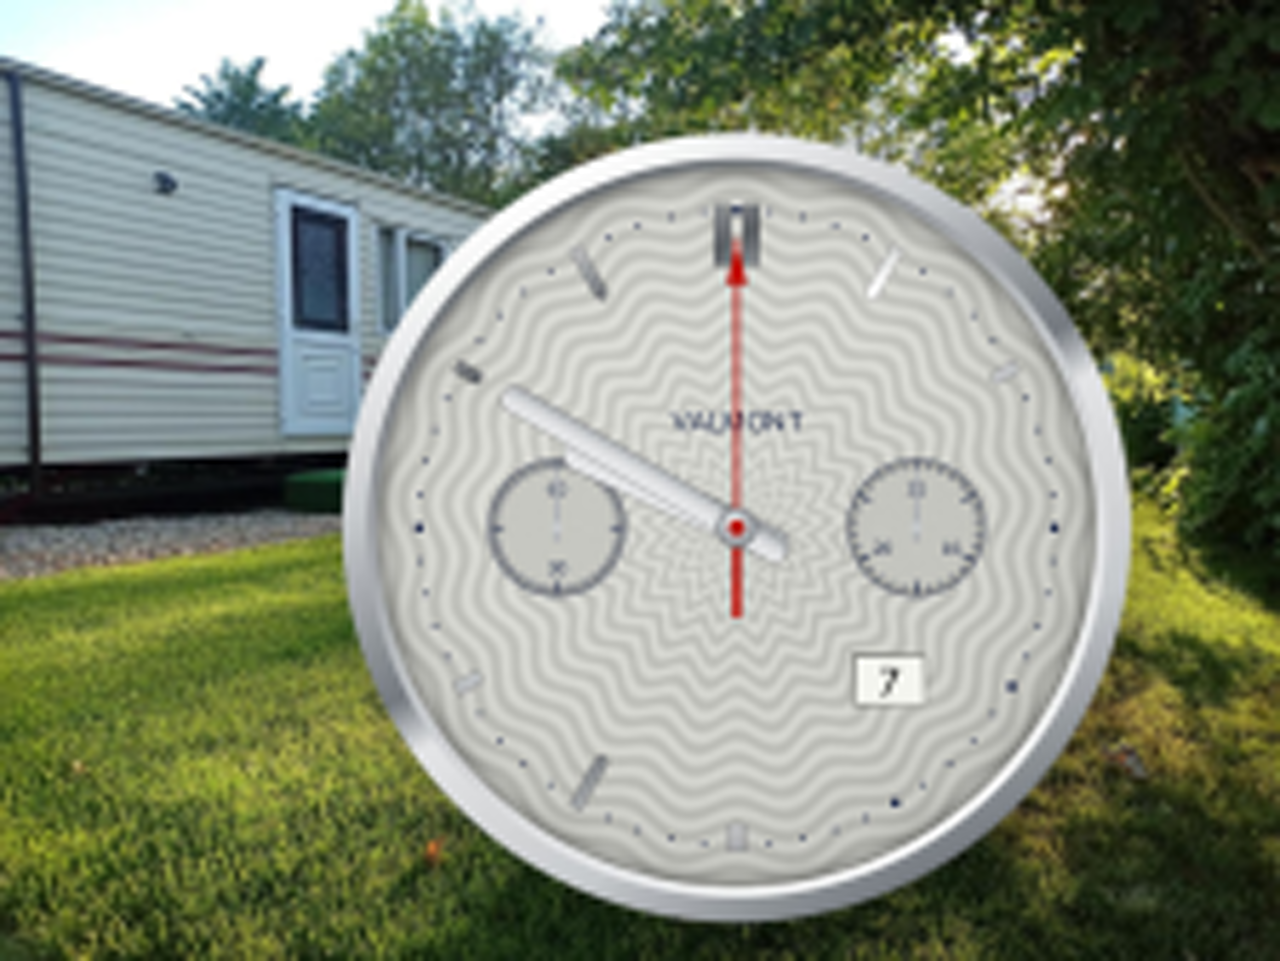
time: 9.50
